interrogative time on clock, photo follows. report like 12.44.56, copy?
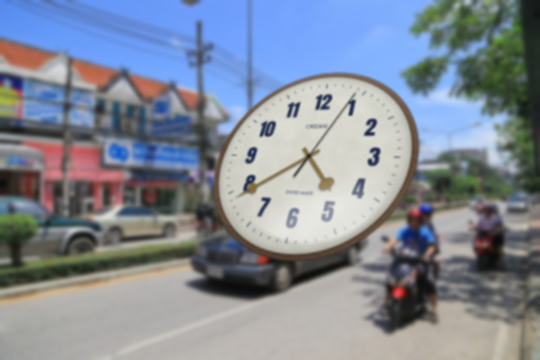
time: 4.39.04
